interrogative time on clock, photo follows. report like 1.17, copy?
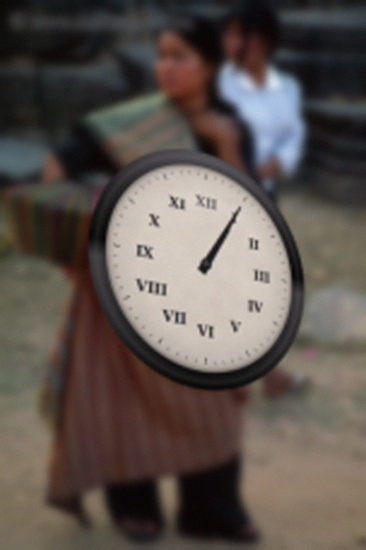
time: 1.05
